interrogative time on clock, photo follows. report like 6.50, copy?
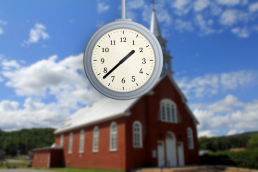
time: 1.38
